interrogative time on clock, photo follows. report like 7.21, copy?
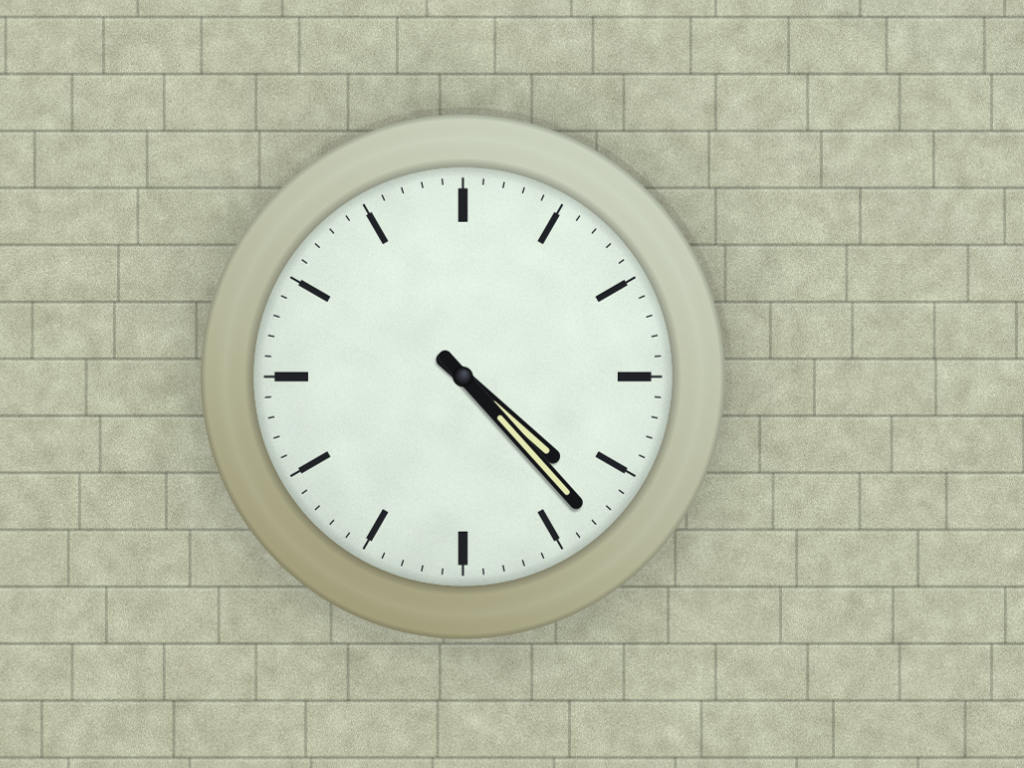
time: 4.23
